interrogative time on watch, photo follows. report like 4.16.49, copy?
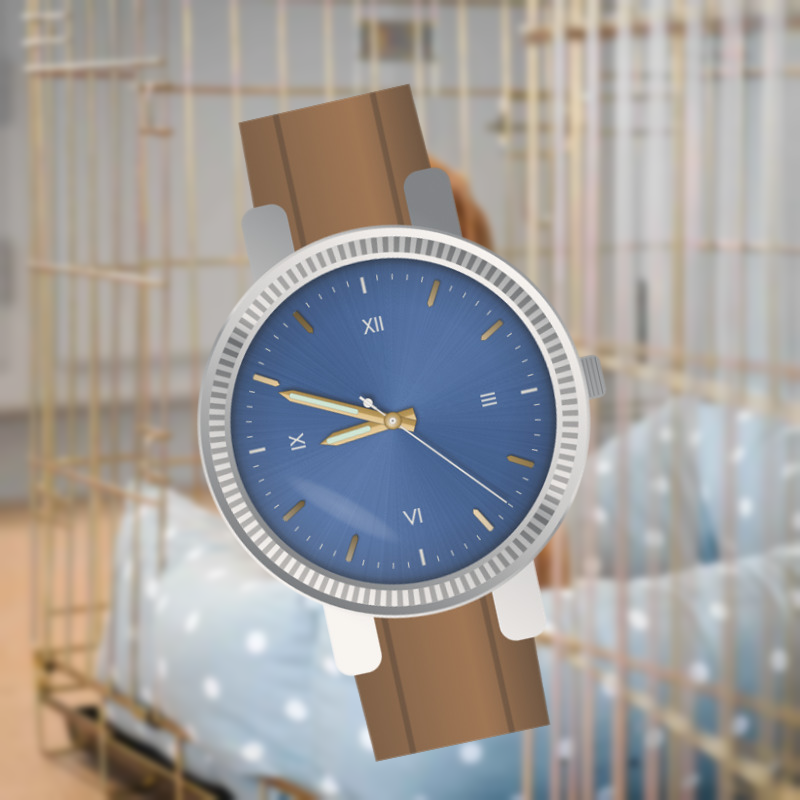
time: 8.49.23
